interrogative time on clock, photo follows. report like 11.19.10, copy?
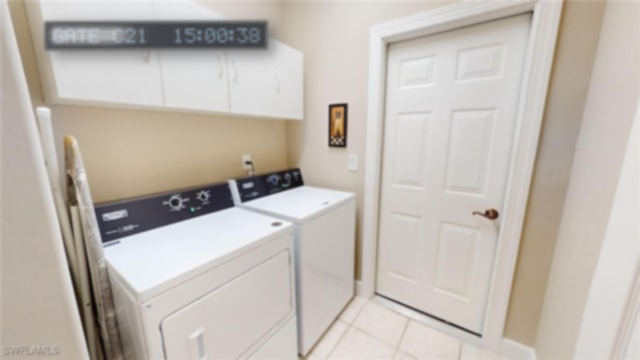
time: 15.00.38
